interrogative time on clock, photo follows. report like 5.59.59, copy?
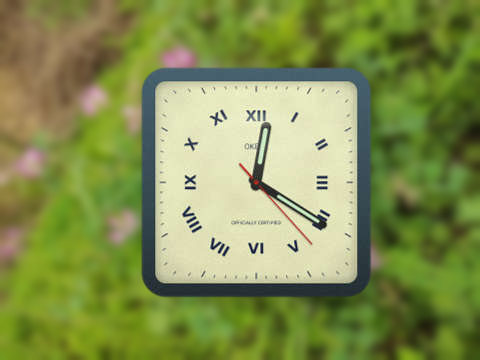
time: 12.20.23
